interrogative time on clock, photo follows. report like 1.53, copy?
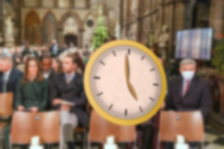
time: 4.59
